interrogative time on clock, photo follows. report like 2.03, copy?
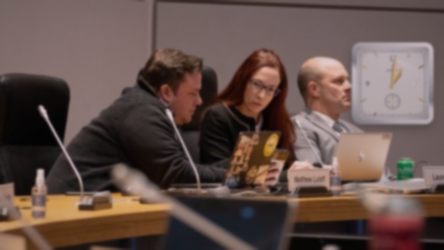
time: 1.01
